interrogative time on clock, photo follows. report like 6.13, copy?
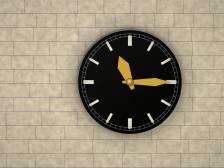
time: 11.15
